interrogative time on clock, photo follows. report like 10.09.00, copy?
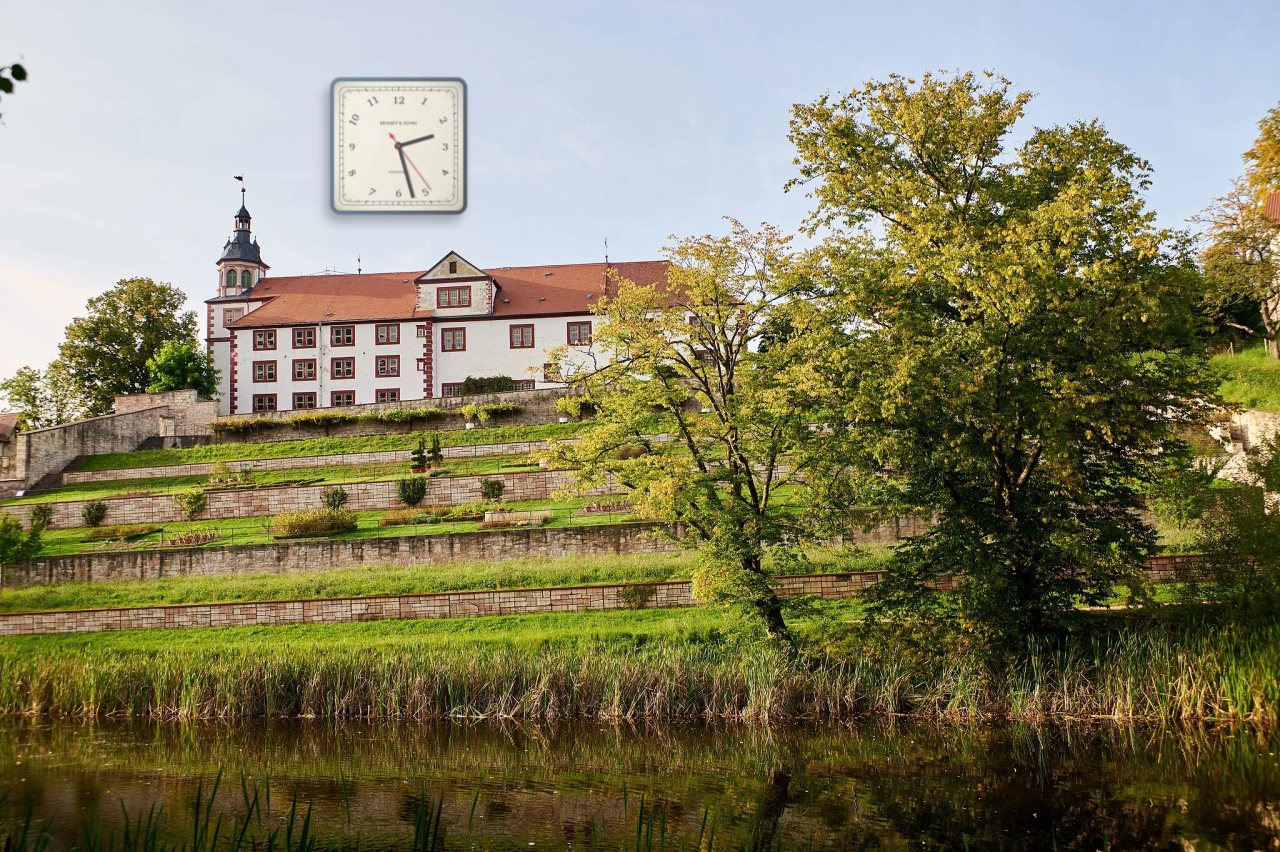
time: 2.27.24
